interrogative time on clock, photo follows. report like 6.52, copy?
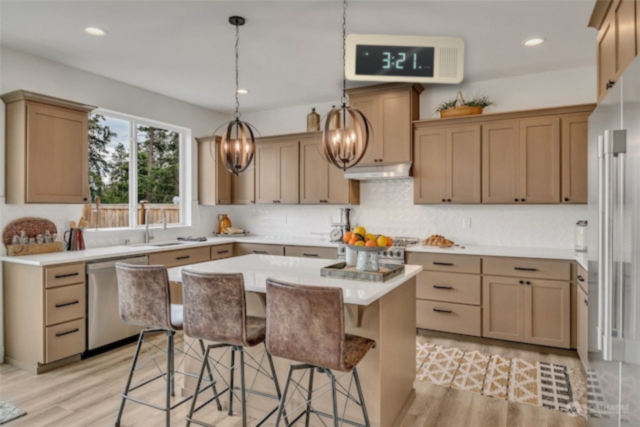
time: 3.21
